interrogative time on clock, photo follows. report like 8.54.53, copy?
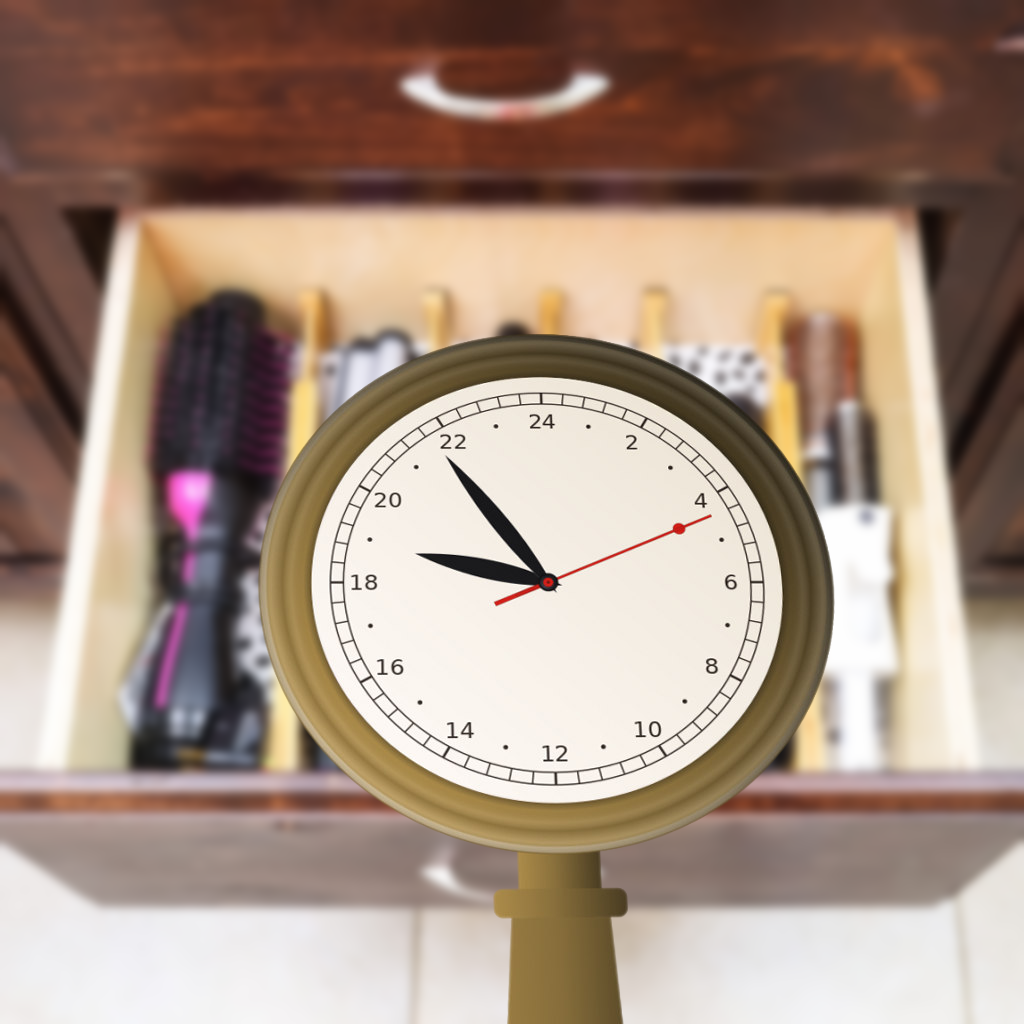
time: 18.54.11
